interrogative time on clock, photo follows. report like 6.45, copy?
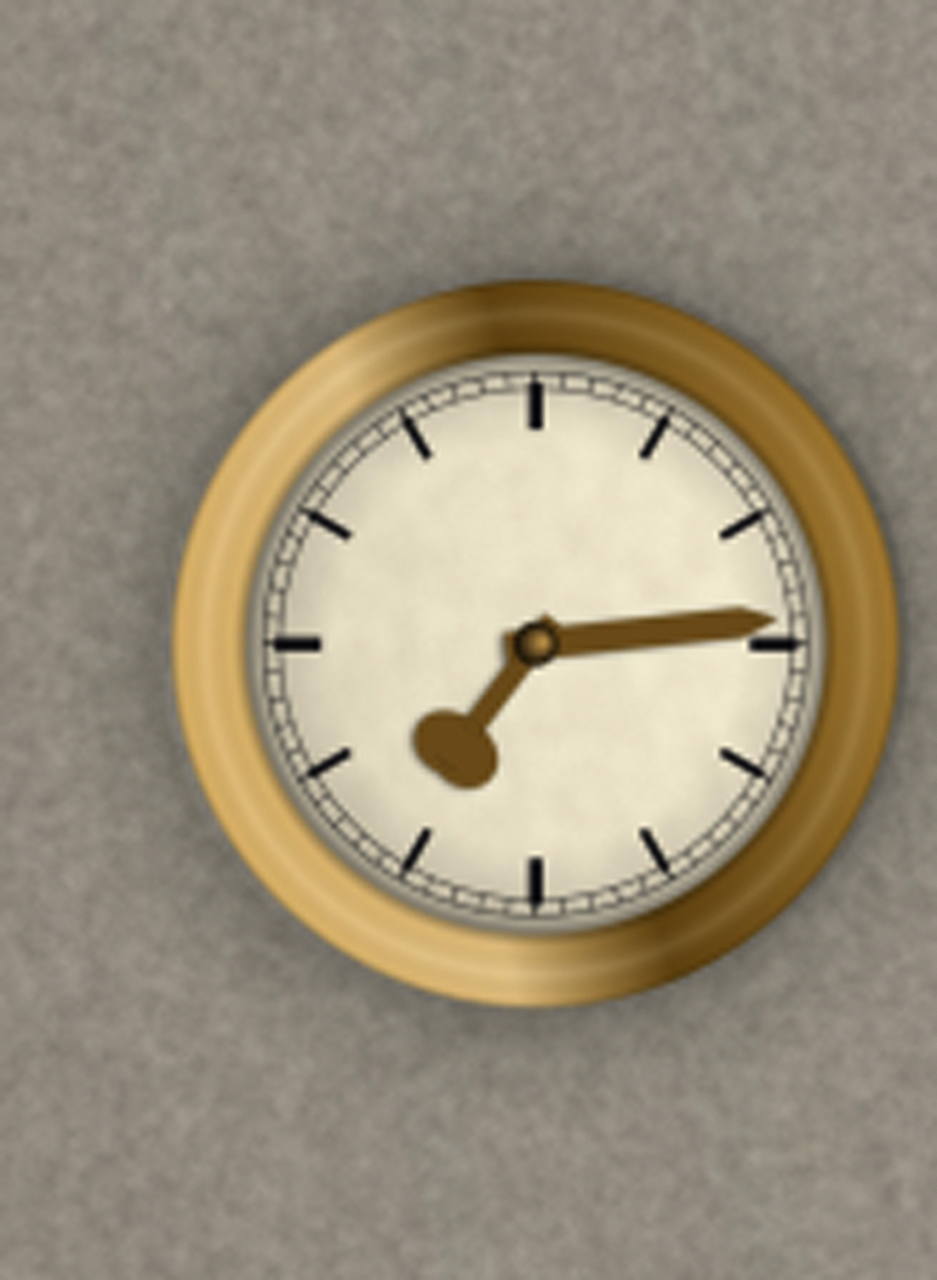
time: 7.14
